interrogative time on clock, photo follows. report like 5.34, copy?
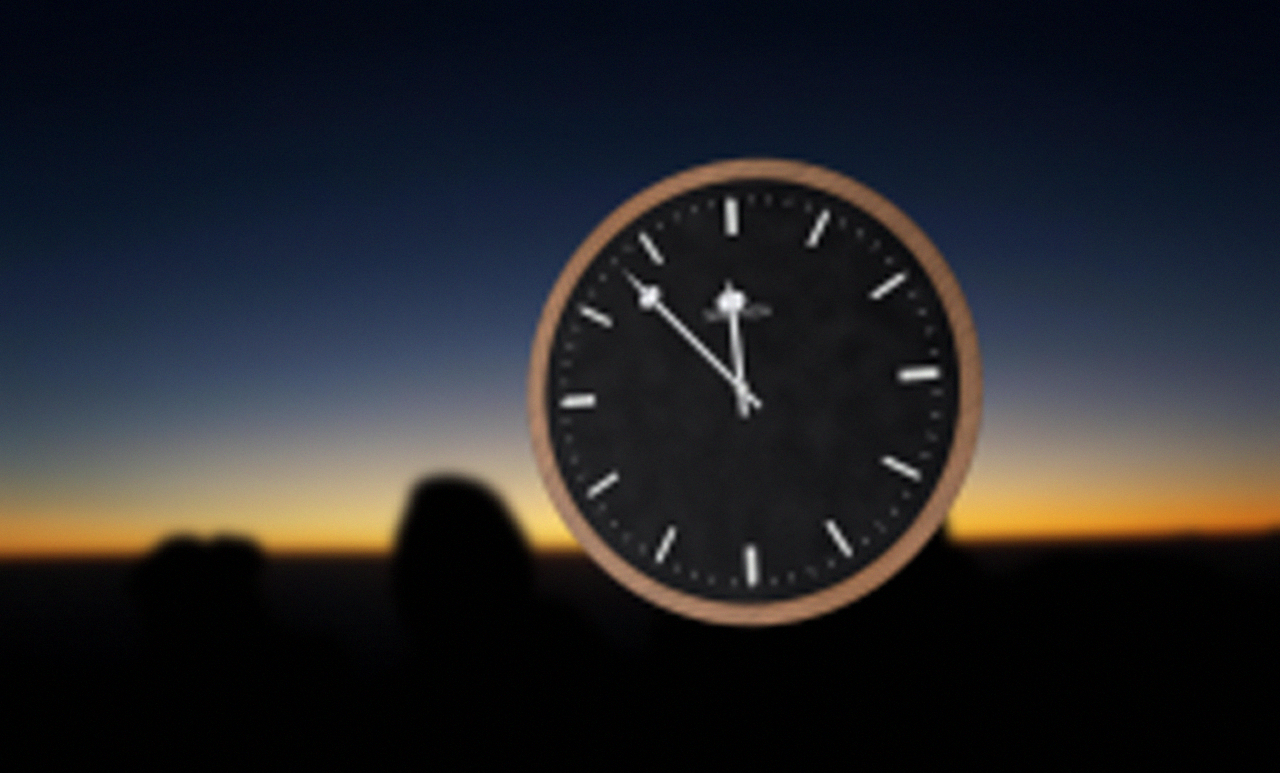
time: 11.53
